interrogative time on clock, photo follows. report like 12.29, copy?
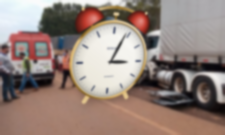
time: 3.04
